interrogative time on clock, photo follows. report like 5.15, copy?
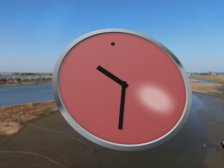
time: 10.33
